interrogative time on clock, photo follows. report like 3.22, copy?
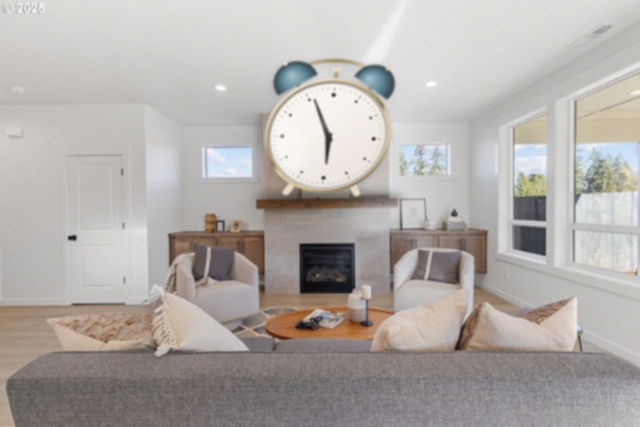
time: 5.56
